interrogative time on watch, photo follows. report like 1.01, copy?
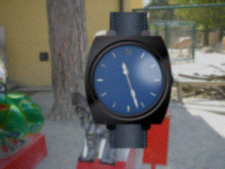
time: 11.27
